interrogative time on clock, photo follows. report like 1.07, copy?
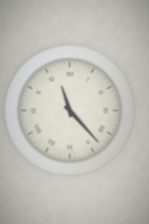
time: 11.23
